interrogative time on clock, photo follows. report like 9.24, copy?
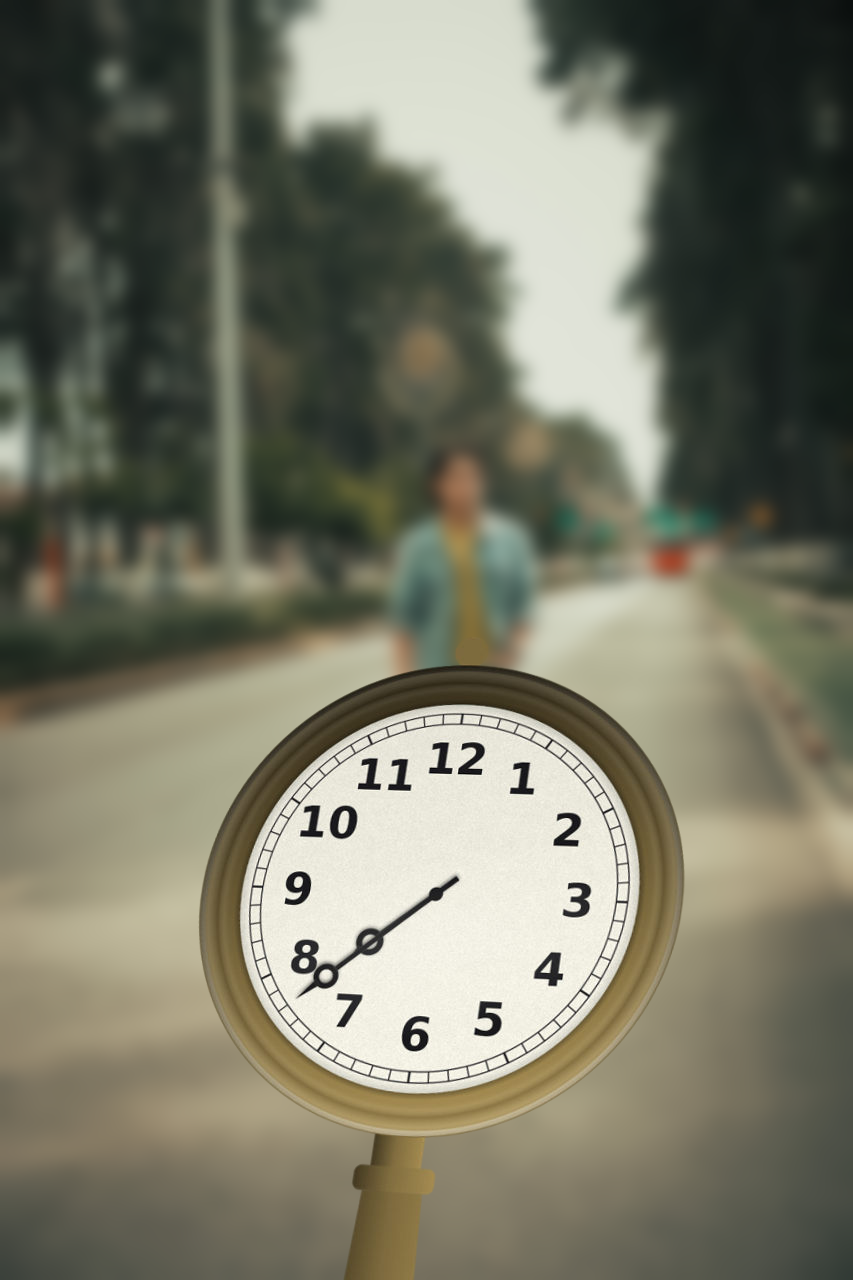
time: 7.38
